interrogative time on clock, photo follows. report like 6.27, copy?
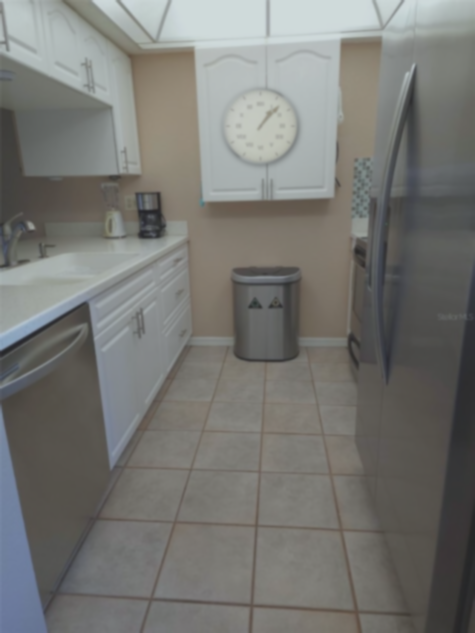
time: 1.07
